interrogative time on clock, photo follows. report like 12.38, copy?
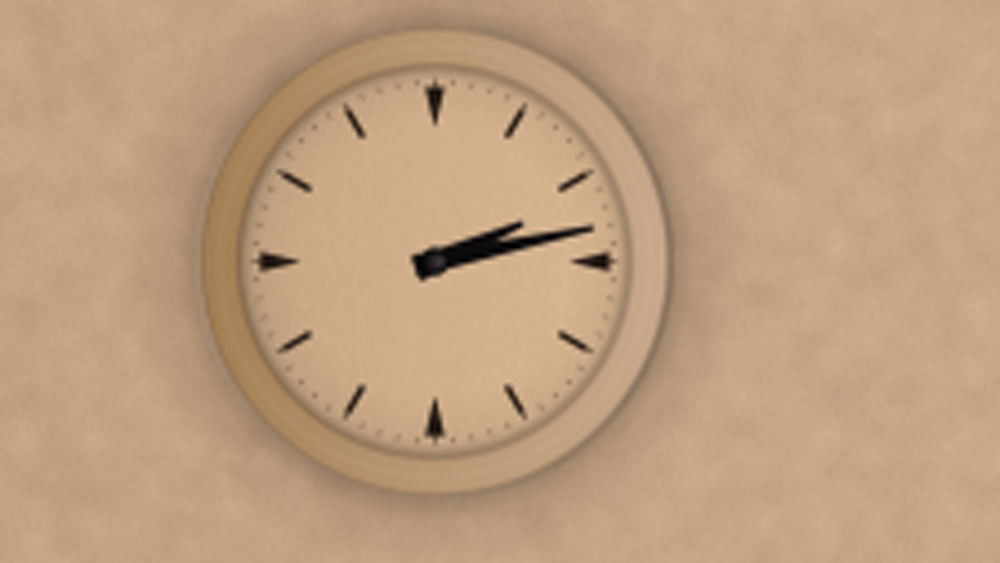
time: 2.13
